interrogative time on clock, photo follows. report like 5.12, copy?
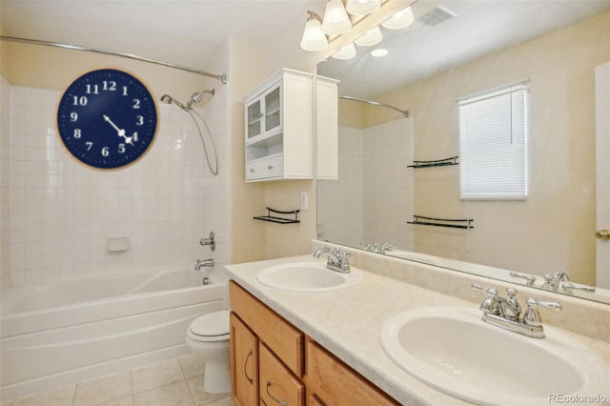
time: 4.22
